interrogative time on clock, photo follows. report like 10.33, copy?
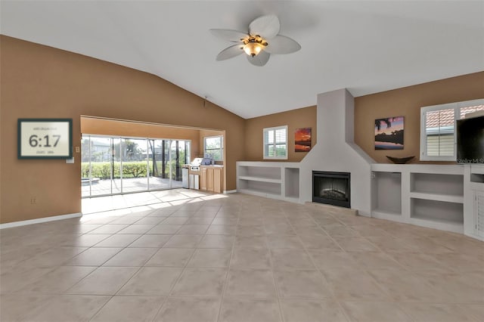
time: 6.17
